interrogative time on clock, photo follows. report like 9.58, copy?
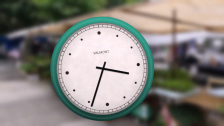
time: 3.34
